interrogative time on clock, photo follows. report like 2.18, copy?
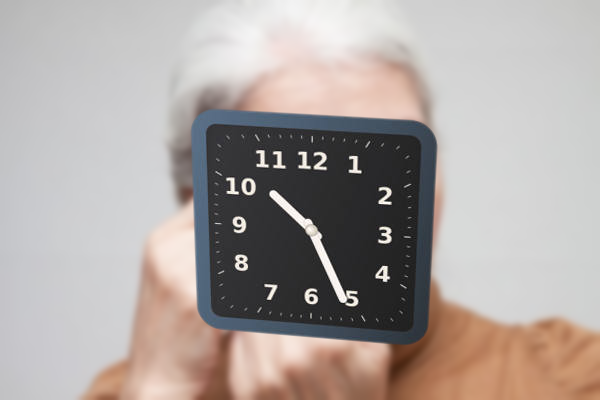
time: 10.26
